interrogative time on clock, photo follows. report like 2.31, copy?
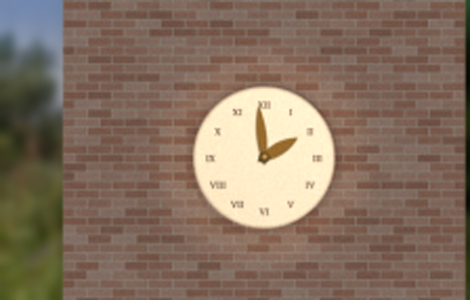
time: 1.59
